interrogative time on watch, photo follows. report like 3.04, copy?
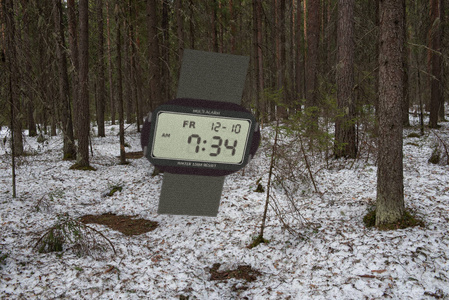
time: 7.34
